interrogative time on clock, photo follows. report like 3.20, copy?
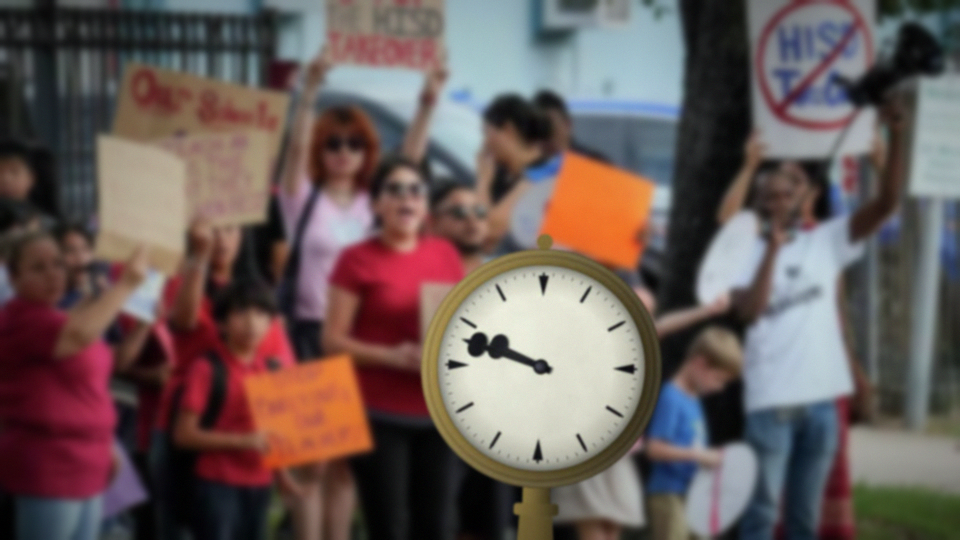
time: 9.48
